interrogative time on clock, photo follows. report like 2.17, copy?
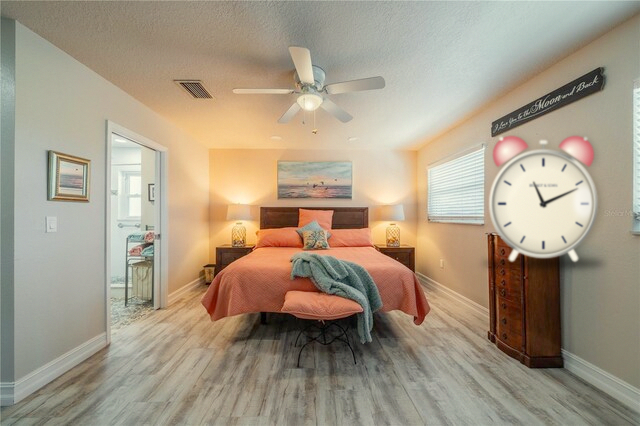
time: 11.11
